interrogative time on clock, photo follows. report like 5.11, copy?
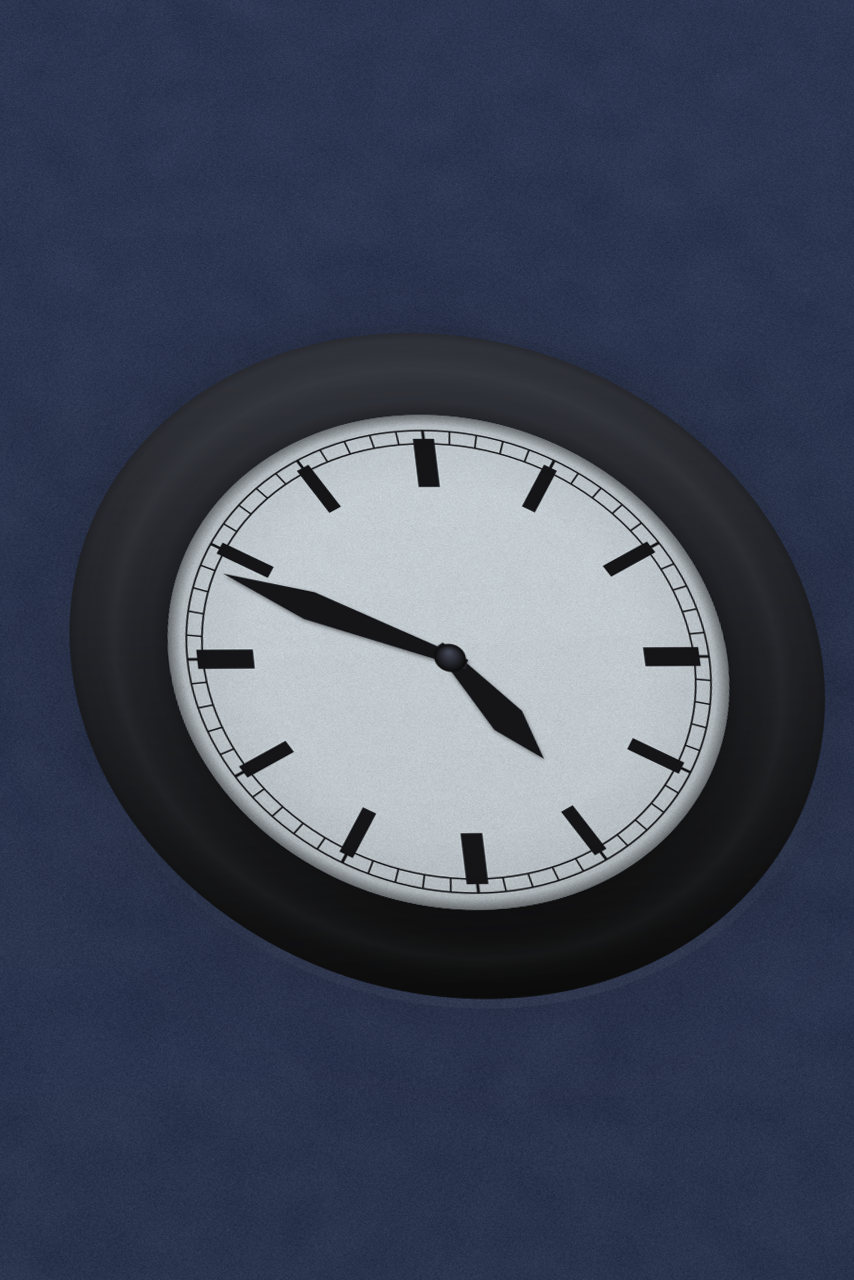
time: 4.49
